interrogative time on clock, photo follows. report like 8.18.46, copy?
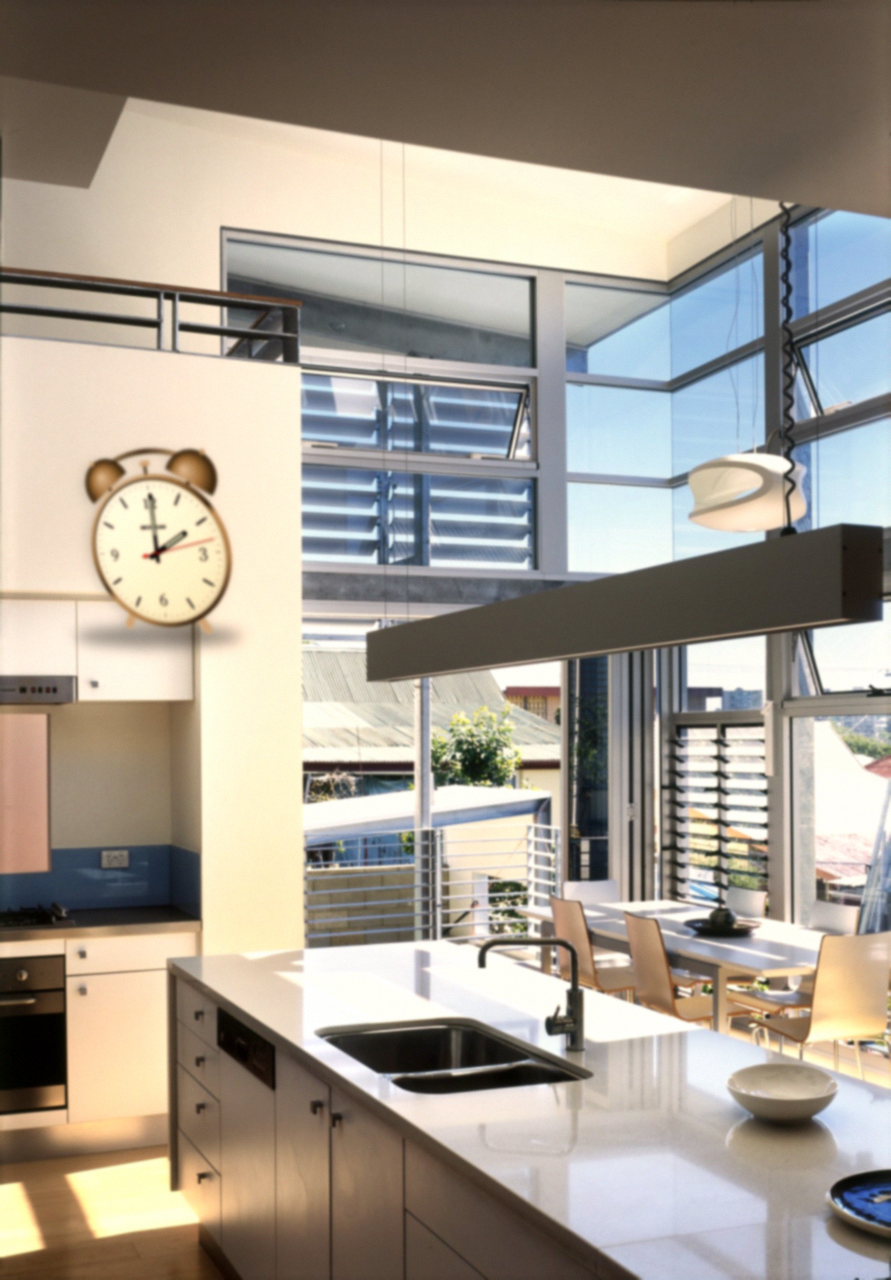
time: 2.00.13
